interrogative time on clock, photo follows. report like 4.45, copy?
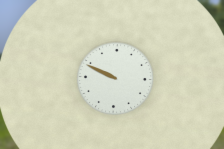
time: 9.49
